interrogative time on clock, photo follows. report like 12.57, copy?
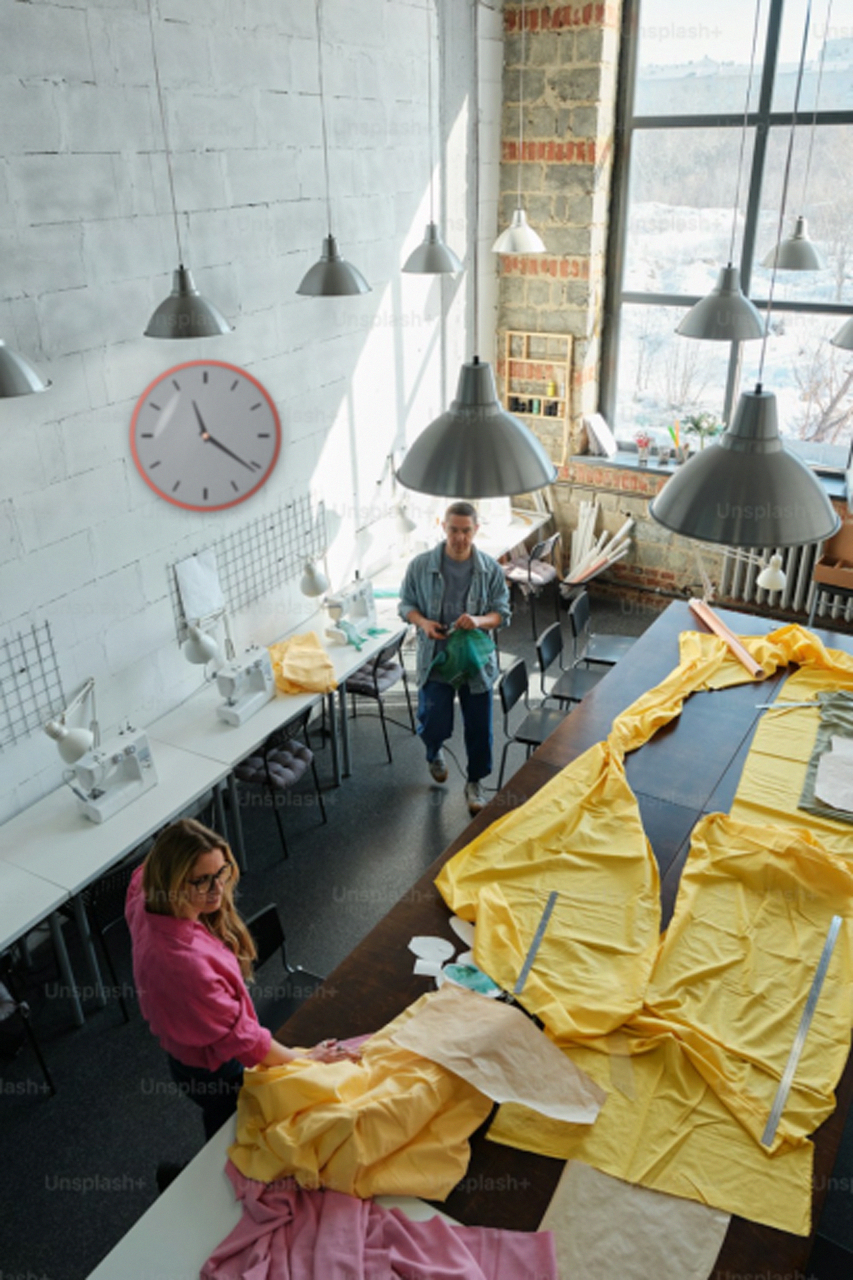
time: 11.21
